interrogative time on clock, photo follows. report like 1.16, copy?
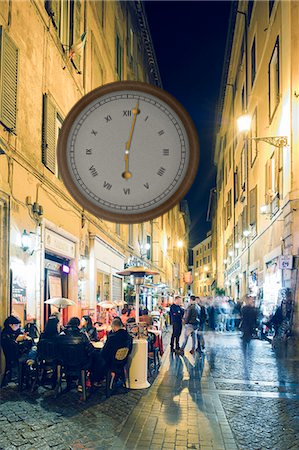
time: 6.02
